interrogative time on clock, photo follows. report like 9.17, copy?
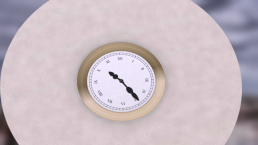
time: 10.24
